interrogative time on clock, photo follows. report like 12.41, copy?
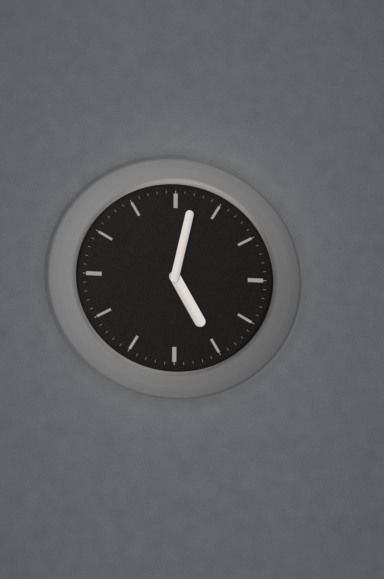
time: 5.02
